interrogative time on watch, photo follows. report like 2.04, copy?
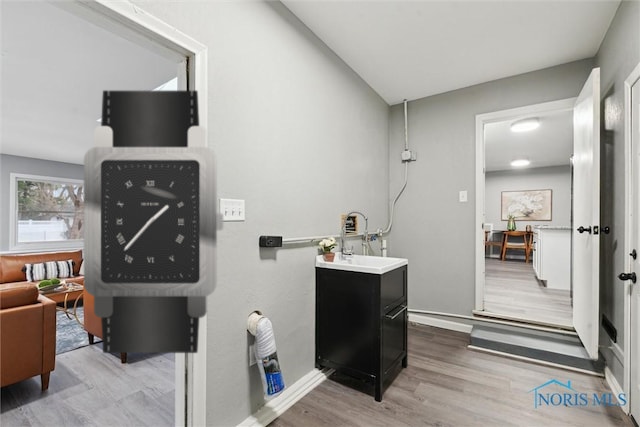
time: 1.37
